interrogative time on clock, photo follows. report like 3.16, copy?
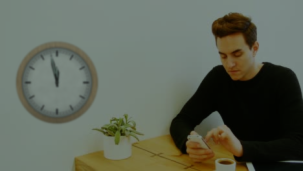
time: 11.58
